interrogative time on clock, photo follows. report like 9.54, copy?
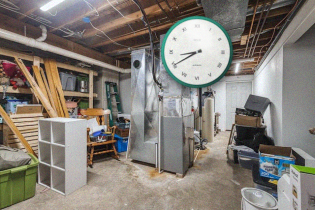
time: 8.40
